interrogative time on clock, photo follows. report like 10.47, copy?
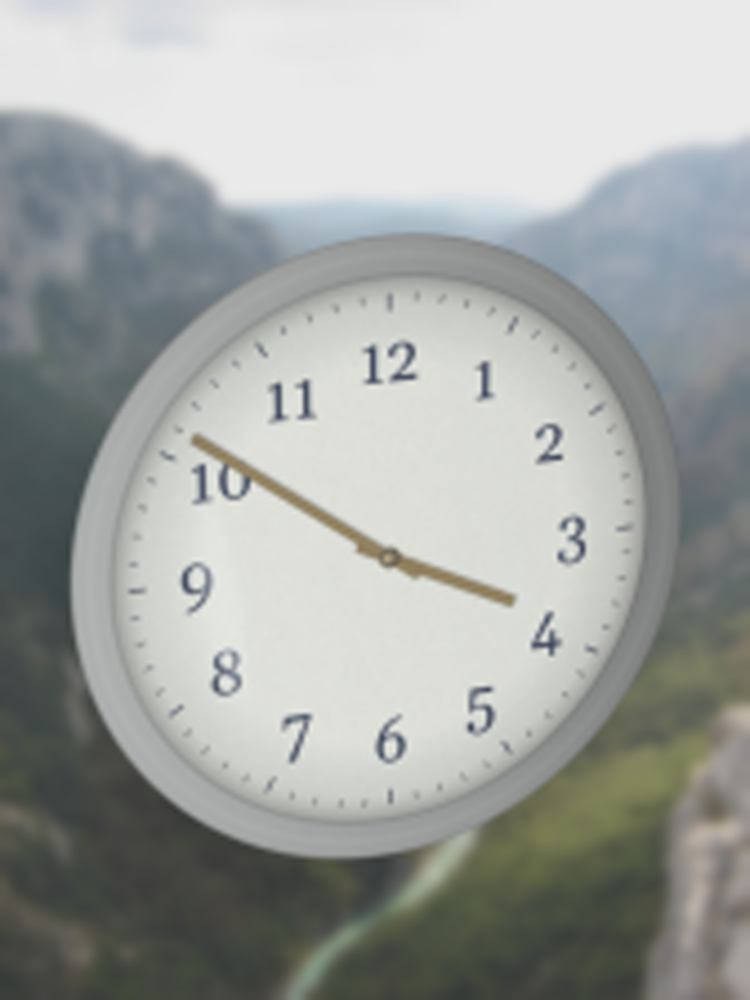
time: 3.51
